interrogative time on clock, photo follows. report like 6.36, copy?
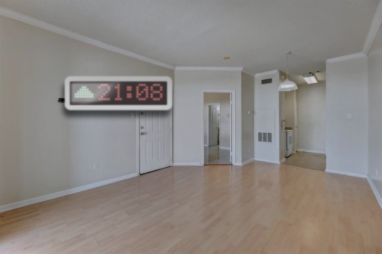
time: 21.08
